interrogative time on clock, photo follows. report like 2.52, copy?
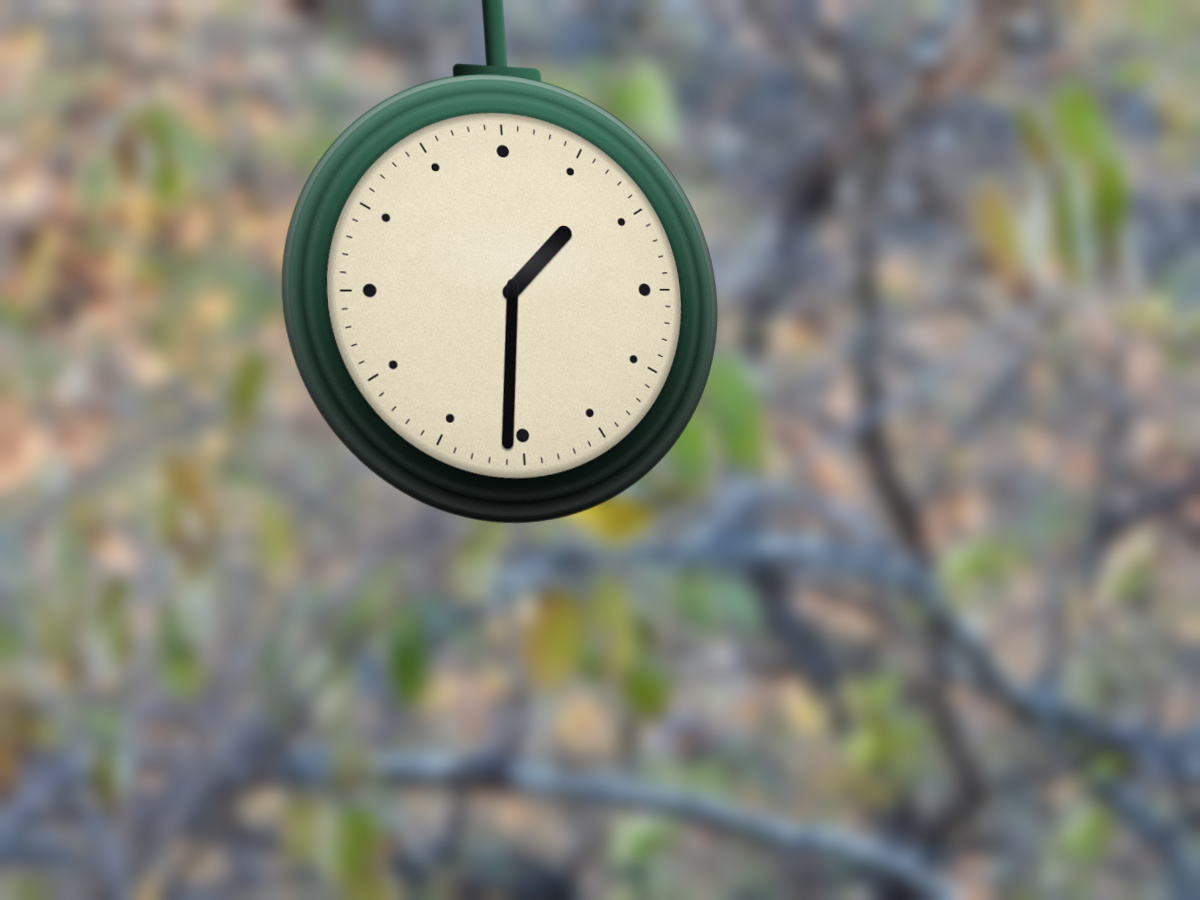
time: 1.31
